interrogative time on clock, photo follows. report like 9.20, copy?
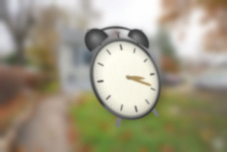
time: 3.19
